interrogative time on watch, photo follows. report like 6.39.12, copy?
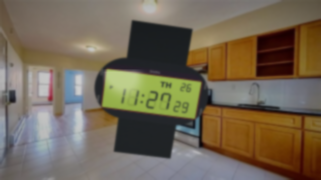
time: 11.27.29
